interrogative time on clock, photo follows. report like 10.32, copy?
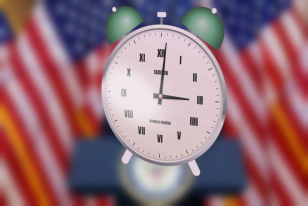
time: 3.01
